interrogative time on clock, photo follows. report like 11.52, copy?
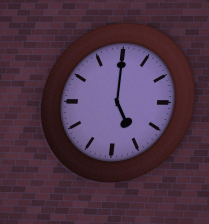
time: 5.00
